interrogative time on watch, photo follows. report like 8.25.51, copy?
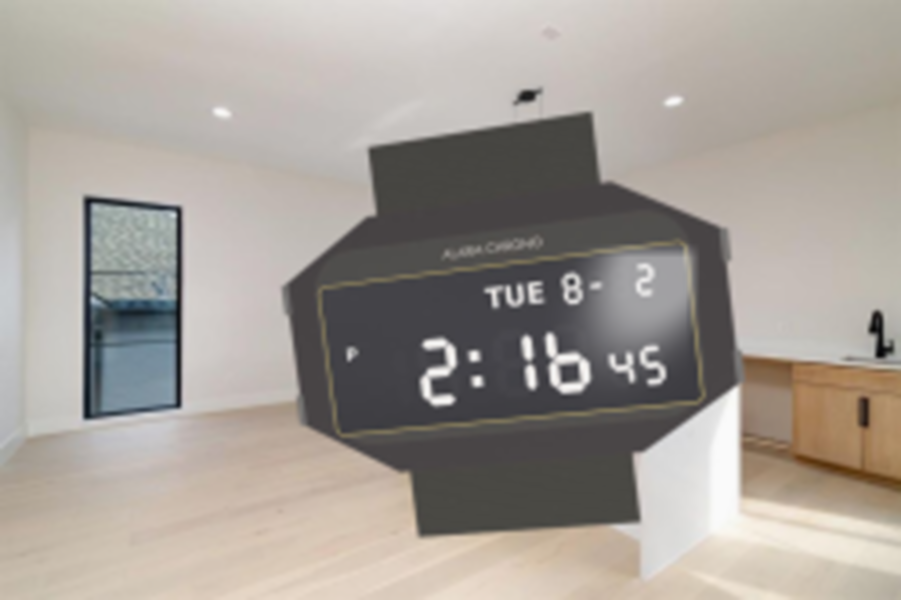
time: 2.16.45
